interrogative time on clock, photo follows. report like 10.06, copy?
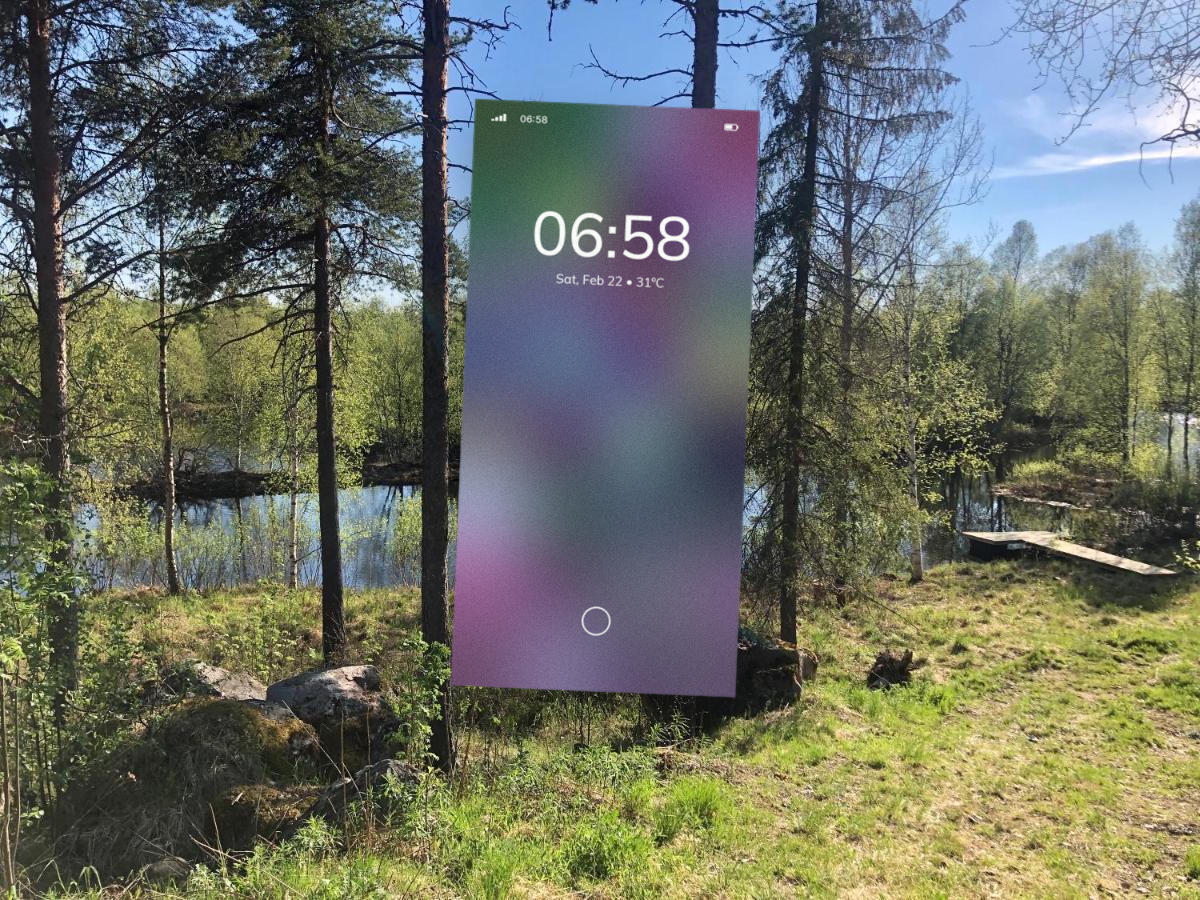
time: 6.58
